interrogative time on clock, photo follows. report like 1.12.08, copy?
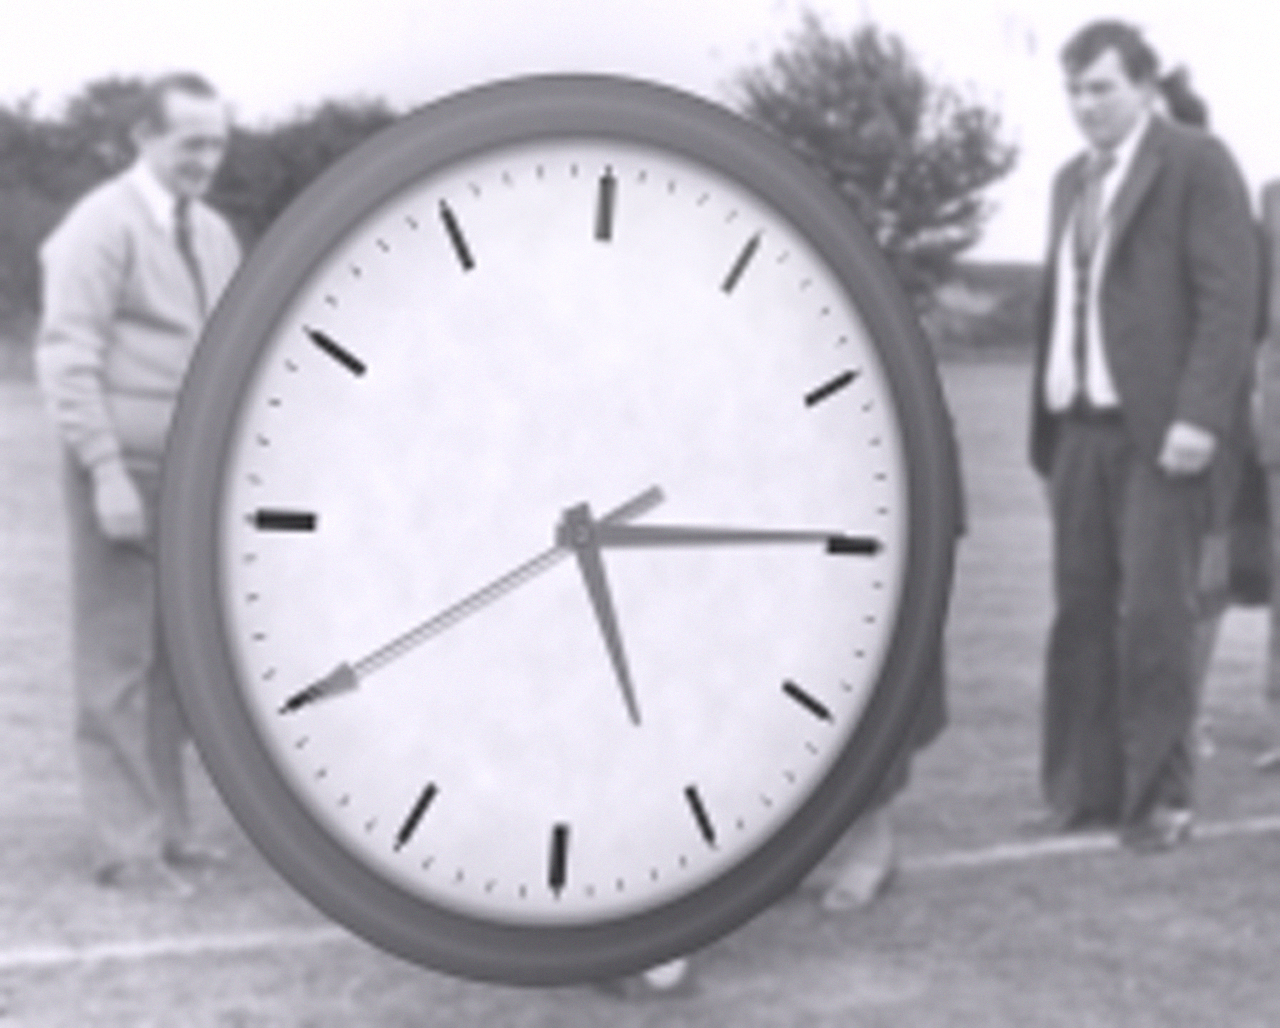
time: 5.14.40
